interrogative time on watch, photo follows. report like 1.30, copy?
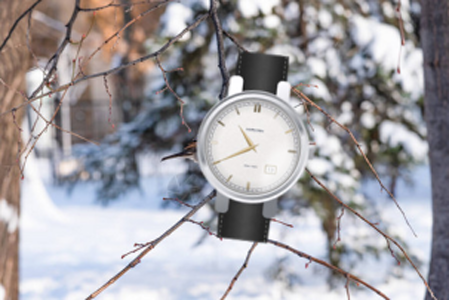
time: 10.40
